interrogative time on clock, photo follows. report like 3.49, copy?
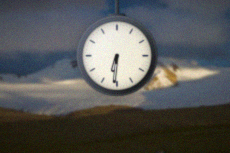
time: 6.31
